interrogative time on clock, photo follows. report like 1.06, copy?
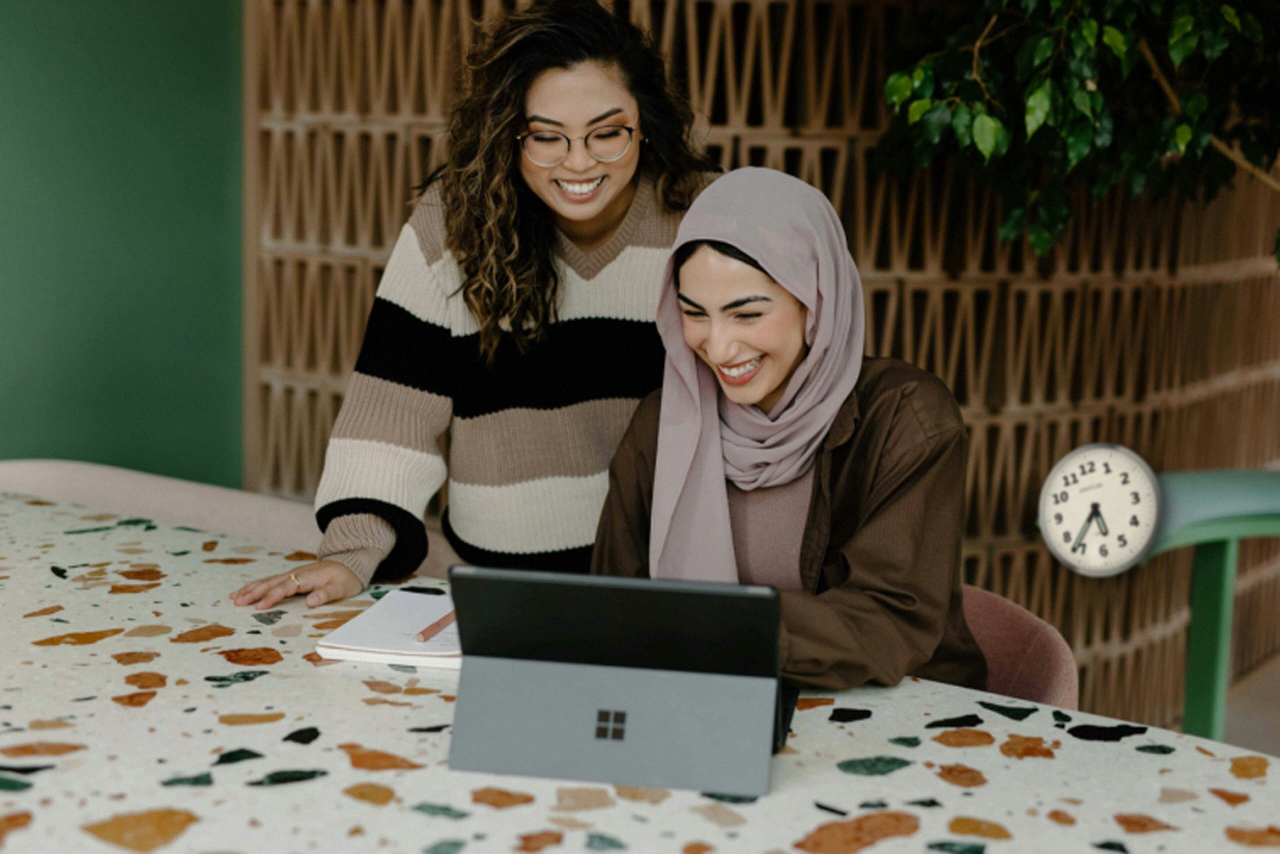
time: 5.37
